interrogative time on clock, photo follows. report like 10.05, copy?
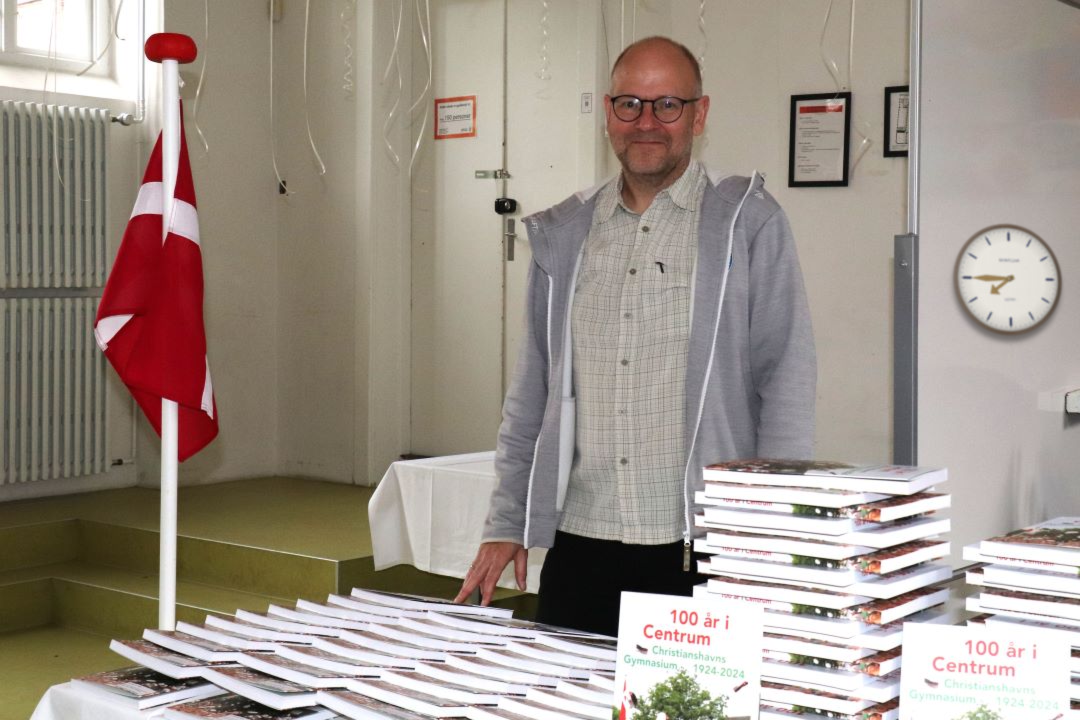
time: 7.45
